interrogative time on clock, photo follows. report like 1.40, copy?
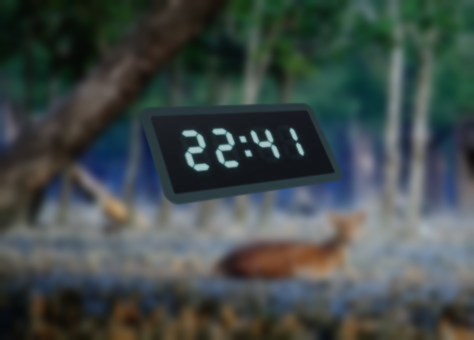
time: 22.41
